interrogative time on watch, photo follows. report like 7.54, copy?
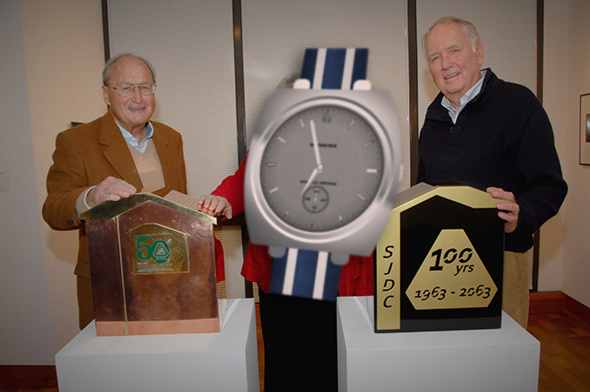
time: 6.57
